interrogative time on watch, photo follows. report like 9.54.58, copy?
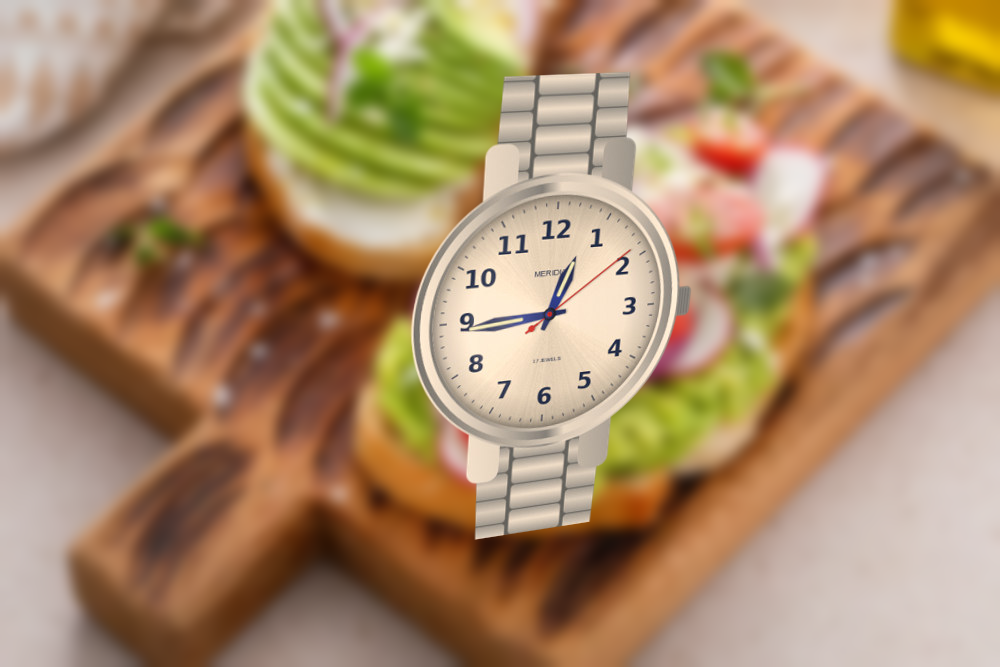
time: 12.44.09
